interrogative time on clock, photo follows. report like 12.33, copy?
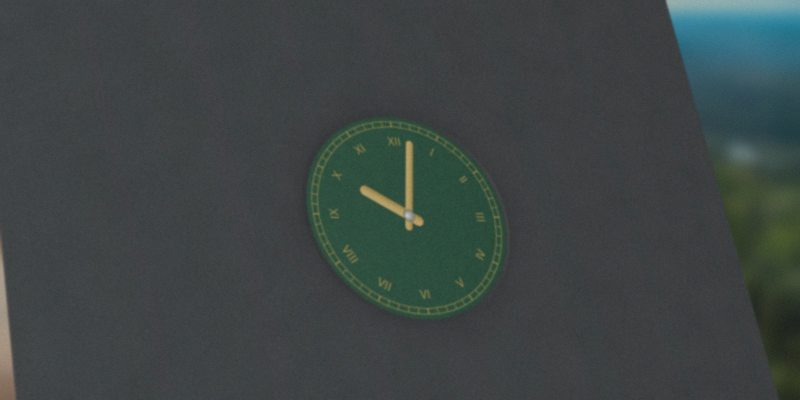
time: 10.02
